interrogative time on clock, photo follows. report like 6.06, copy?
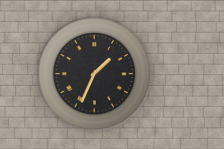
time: 1.34
